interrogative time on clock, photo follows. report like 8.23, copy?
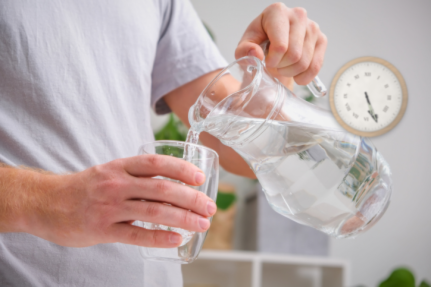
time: 5.26
